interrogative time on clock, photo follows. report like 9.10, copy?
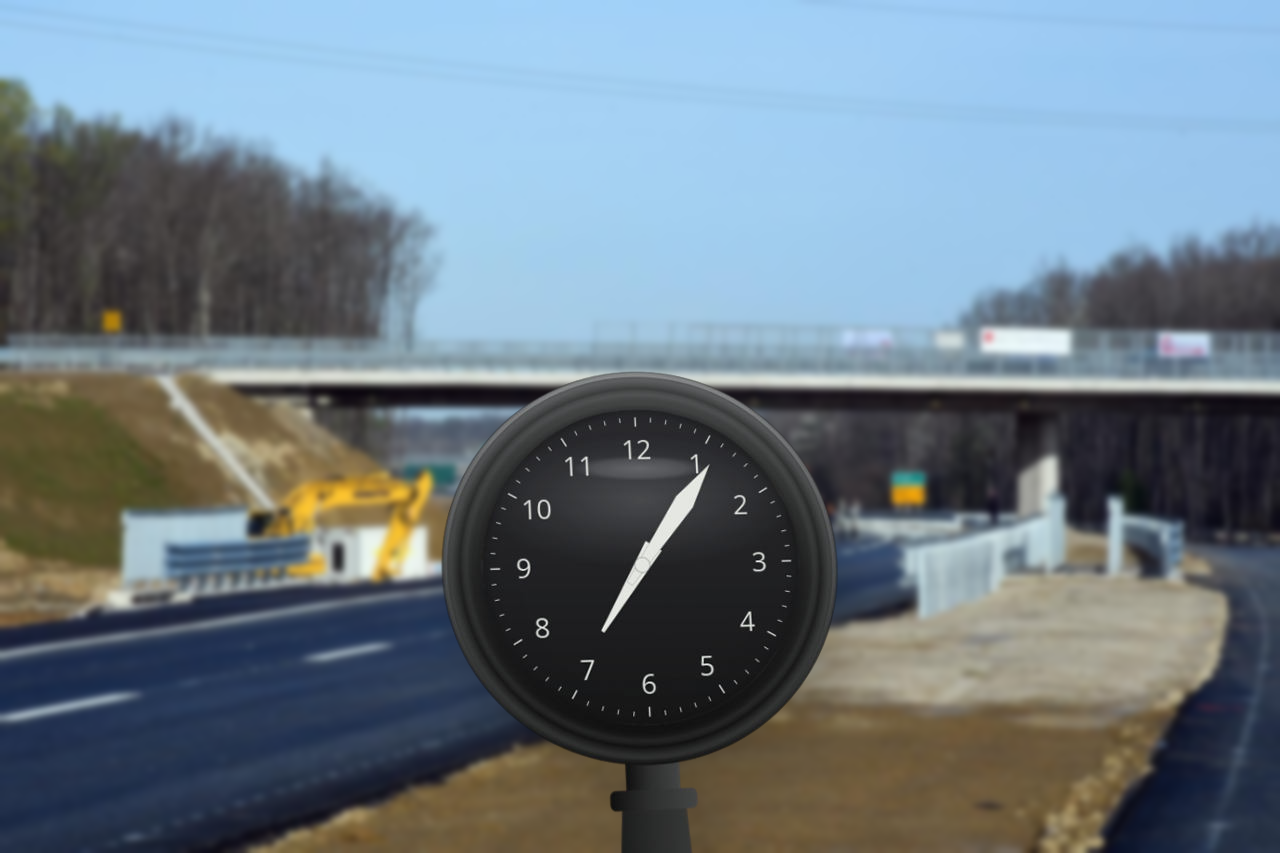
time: 7.06
